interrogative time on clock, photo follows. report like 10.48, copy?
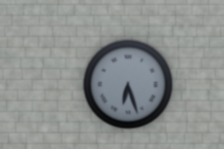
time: 6.27
